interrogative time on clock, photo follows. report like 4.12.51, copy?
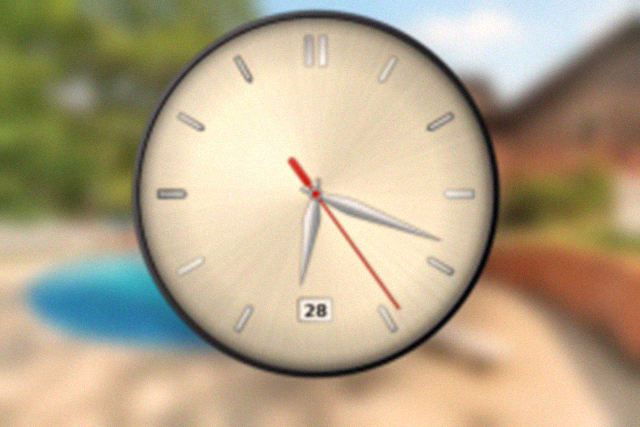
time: 6.18.24
